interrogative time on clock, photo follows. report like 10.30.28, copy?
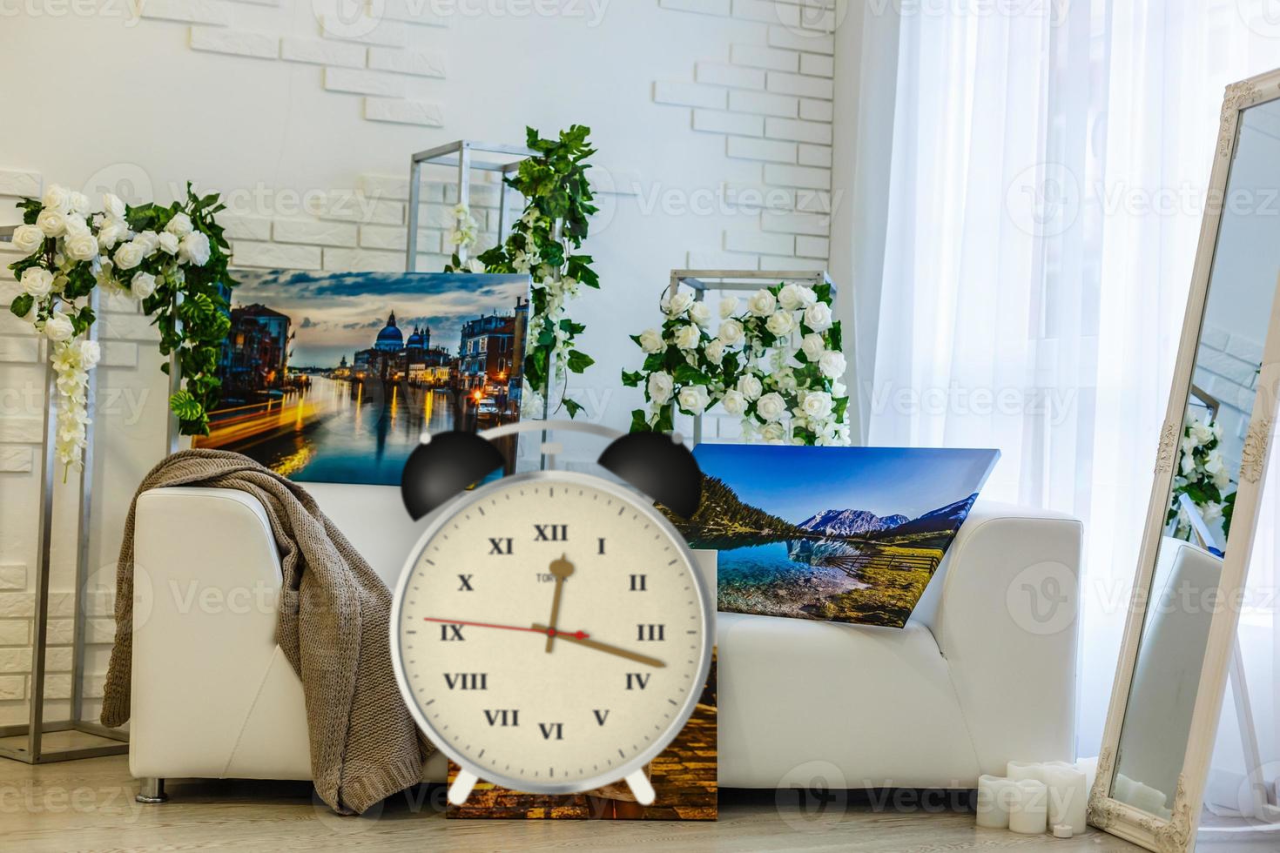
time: 12.17.46
